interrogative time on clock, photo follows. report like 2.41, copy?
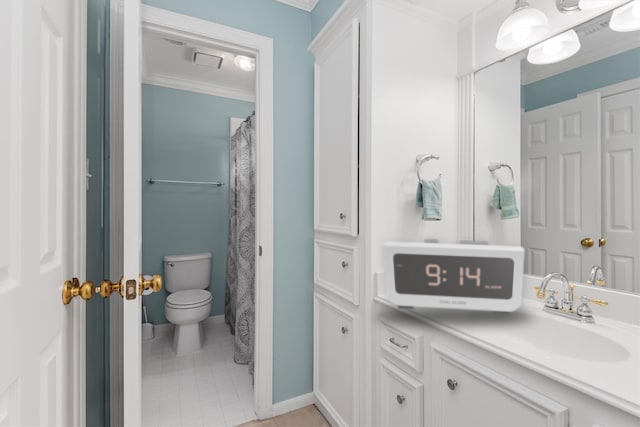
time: 9.14
